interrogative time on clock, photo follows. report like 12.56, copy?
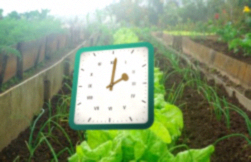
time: 2.01
